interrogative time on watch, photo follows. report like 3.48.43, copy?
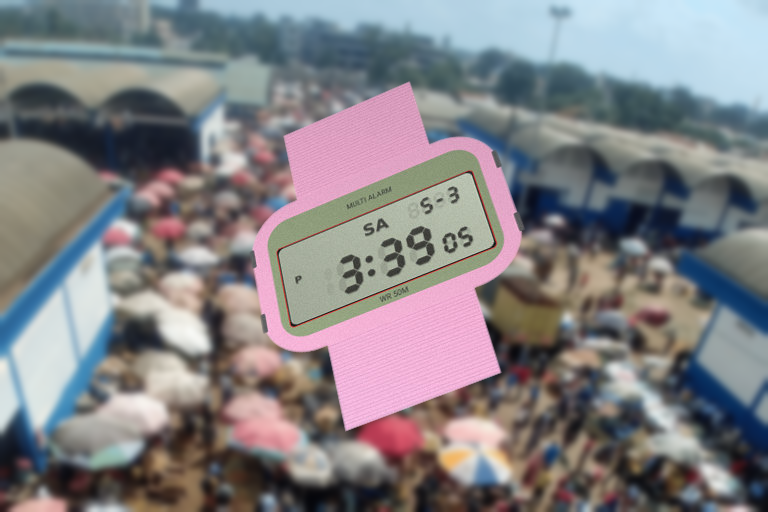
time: 3.39.05
